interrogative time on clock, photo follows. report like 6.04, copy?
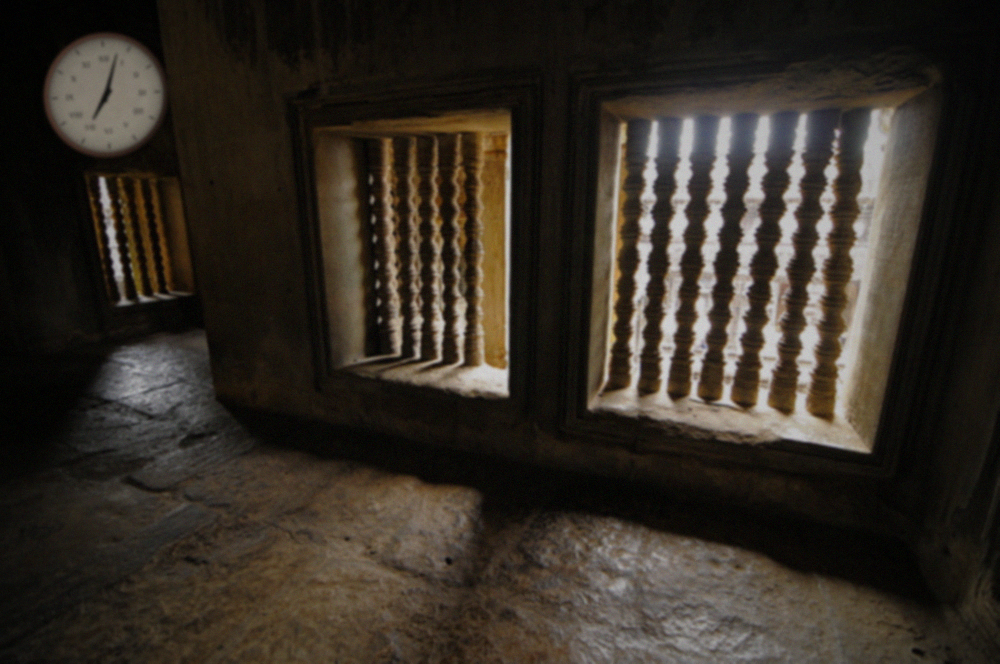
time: 7.03
